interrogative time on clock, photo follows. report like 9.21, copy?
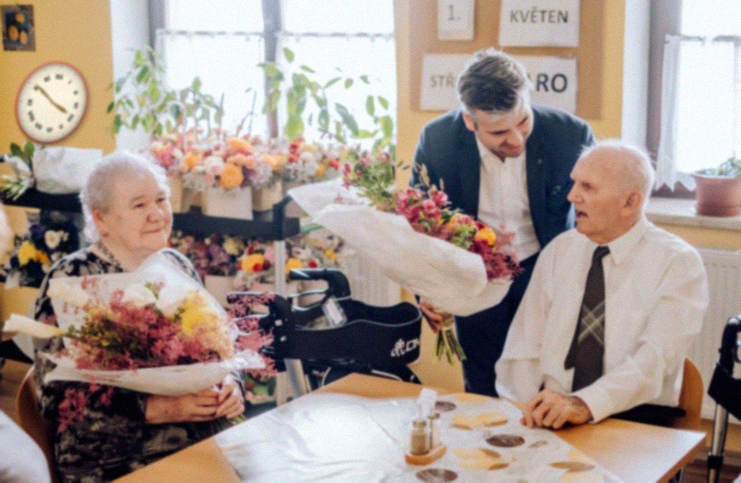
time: 3.51
